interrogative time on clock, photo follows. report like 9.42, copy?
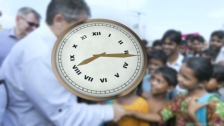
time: 8.16
